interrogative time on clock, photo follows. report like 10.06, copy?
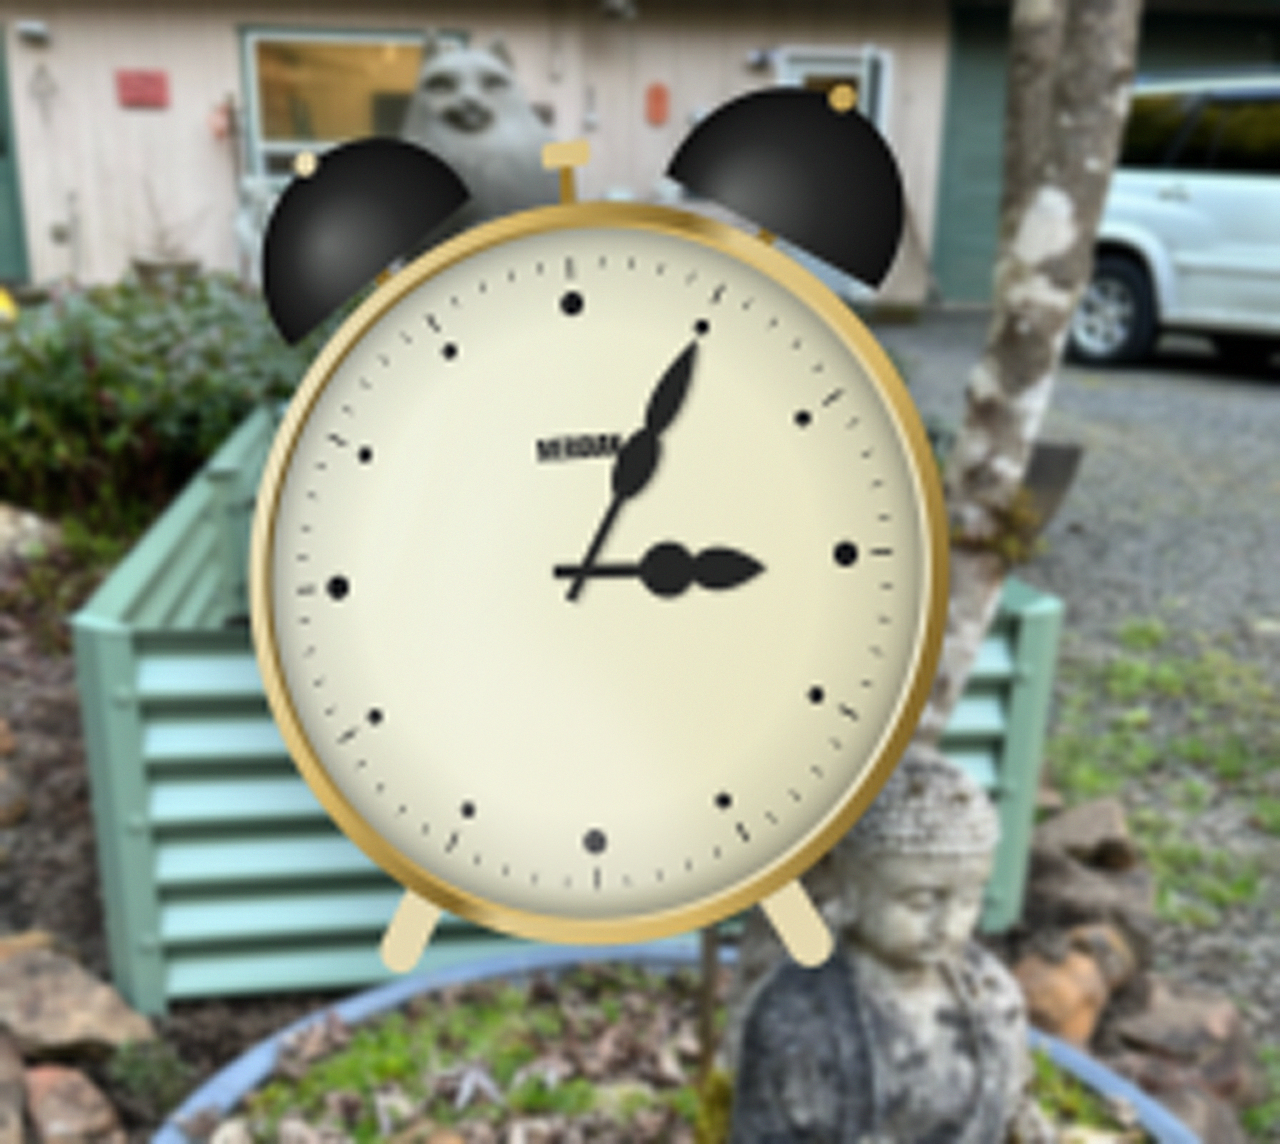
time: 3.05
